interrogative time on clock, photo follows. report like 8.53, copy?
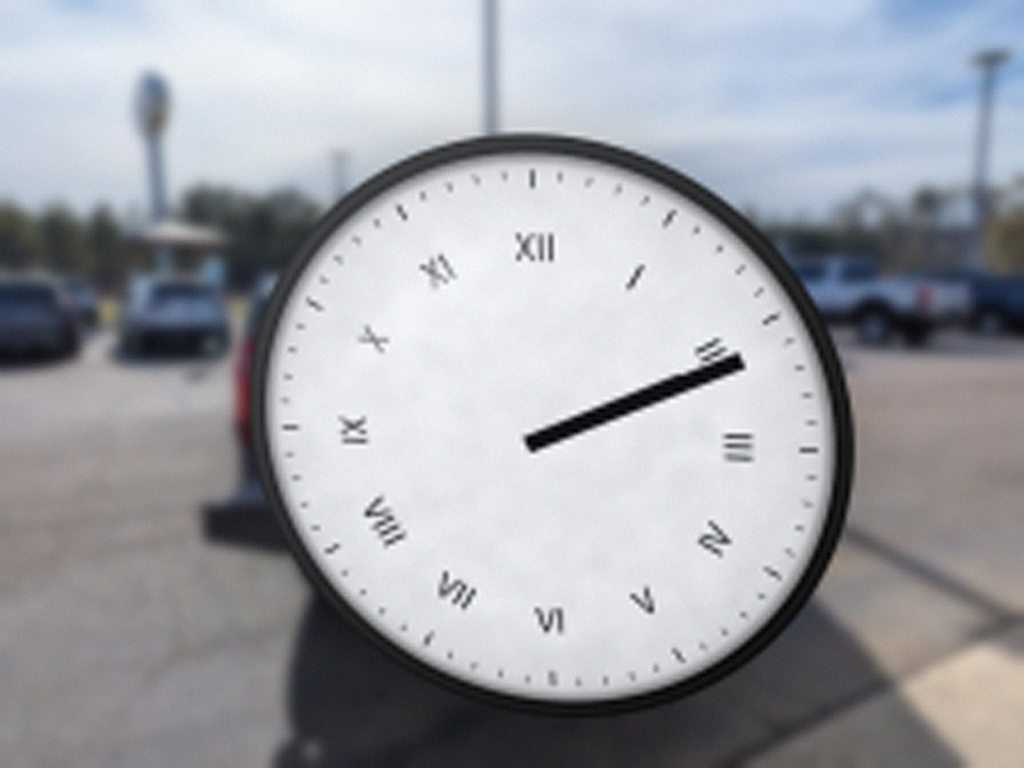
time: 2.11
